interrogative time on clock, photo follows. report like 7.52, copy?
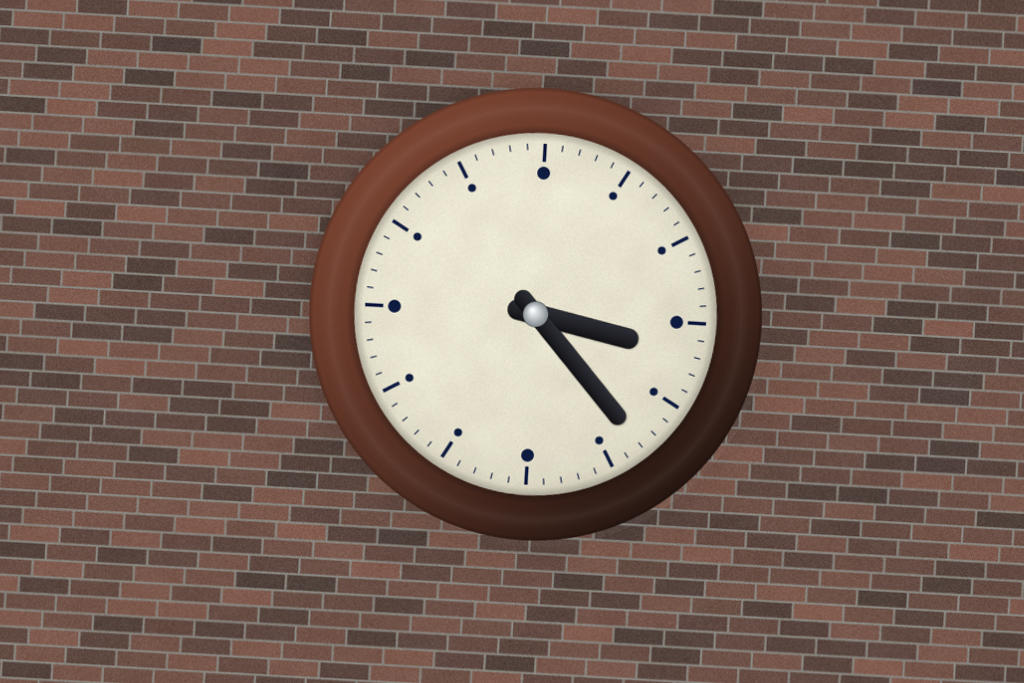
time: 3.23
